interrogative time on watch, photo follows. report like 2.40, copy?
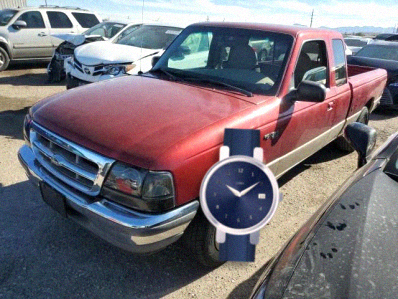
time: 10.09
